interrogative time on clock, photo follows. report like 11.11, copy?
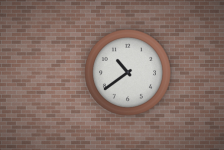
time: 10.39
